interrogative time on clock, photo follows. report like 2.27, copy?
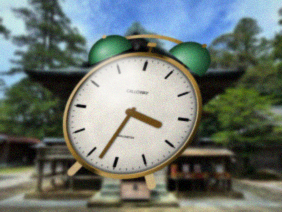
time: 3.33
